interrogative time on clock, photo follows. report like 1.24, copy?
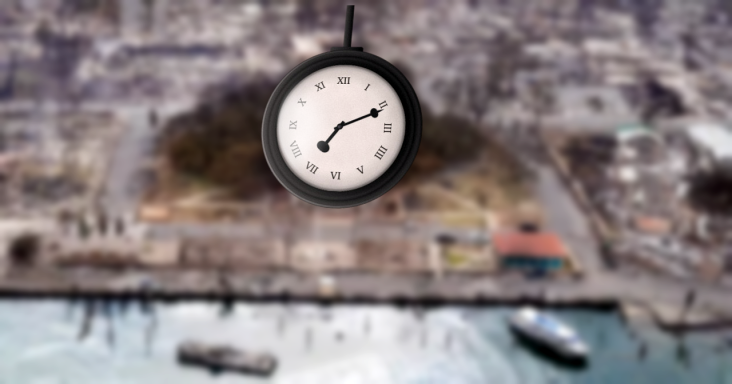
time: 7.11
